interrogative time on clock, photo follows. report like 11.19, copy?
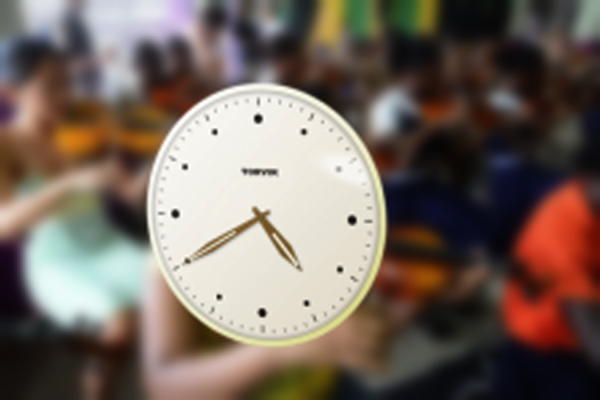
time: 4.40
